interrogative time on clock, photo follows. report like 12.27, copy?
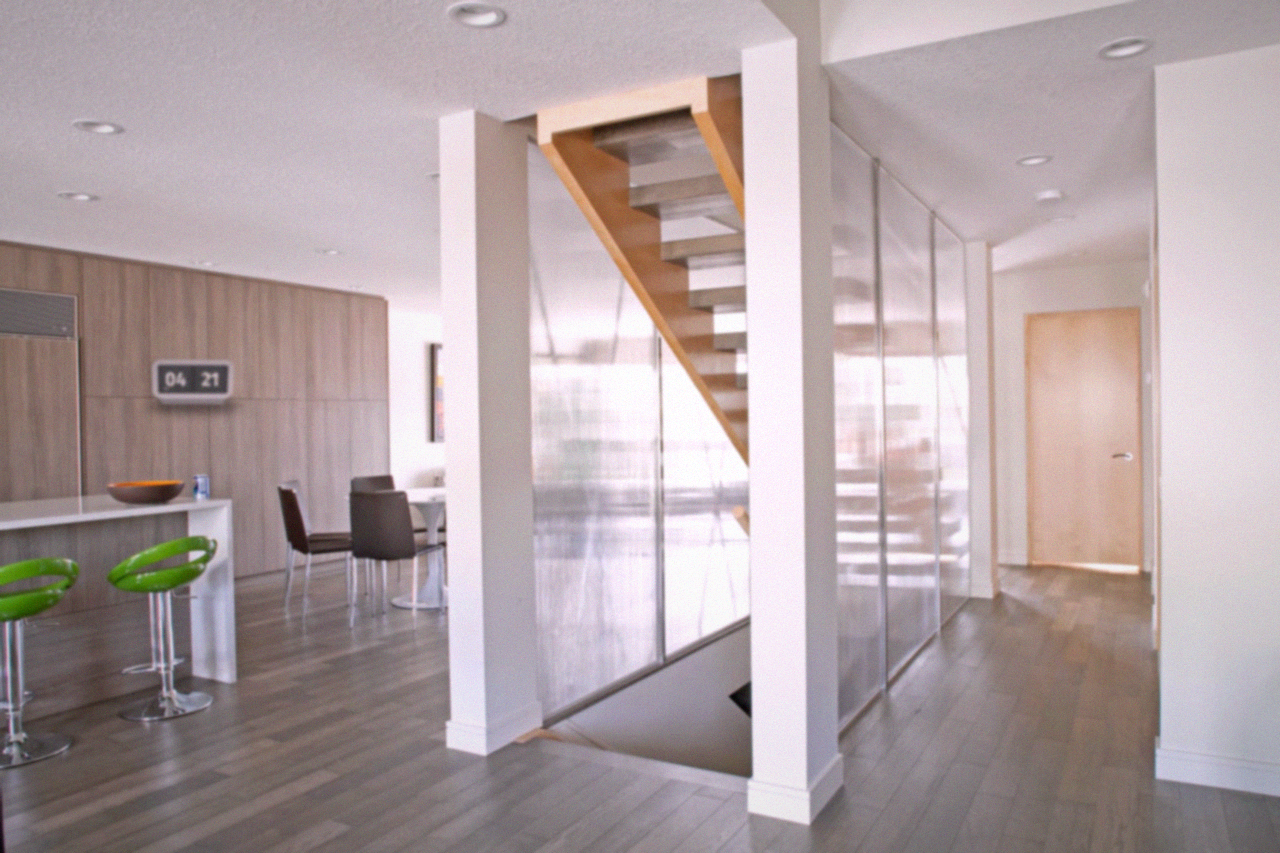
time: 4.21
